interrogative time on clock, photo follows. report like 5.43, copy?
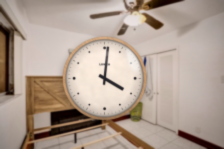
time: 4.01
